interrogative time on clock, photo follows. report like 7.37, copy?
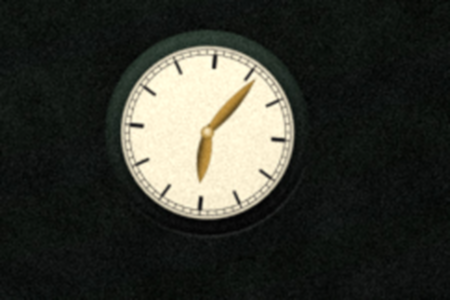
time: 6.06
